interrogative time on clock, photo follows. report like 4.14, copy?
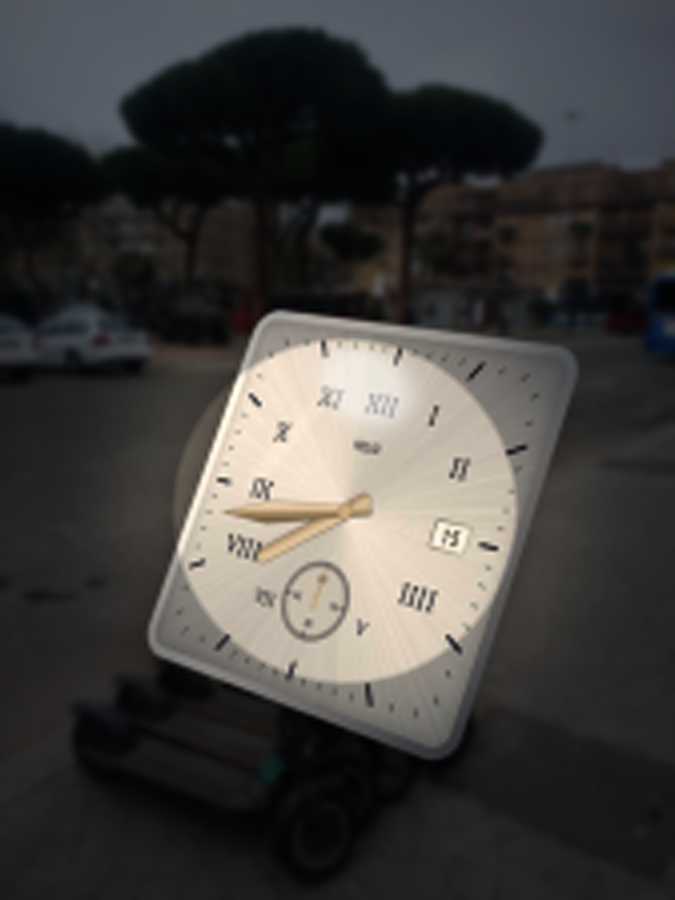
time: 7.43
